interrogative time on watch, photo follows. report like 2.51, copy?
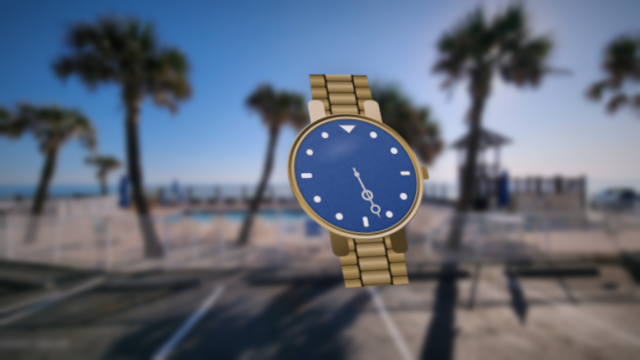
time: 5.27
